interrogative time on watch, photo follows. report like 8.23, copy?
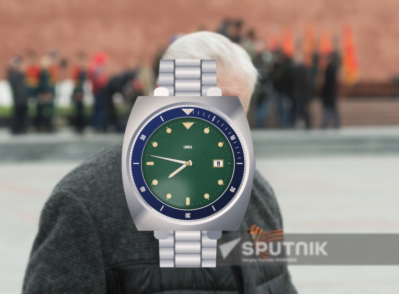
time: 7.47
